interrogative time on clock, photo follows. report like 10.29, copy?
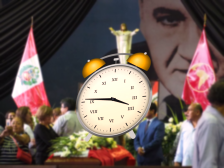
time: 3.46
